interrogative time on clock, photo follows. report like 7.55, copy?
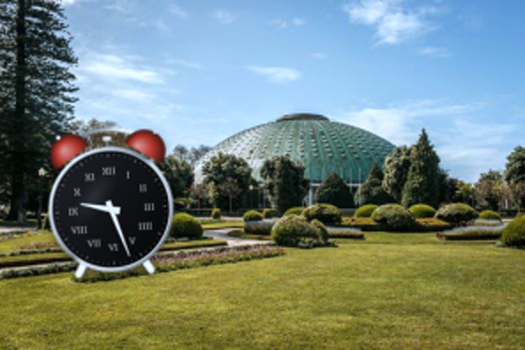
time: 9.27
